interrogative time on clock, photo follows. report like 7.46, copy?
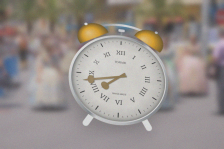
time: 7.43
